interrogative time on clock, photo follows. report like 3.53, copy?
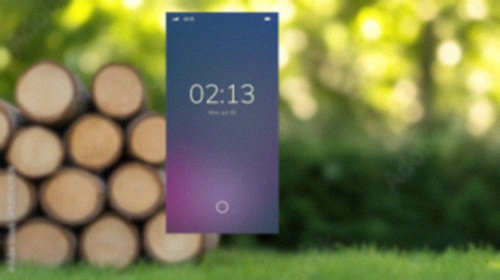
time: 2.13
